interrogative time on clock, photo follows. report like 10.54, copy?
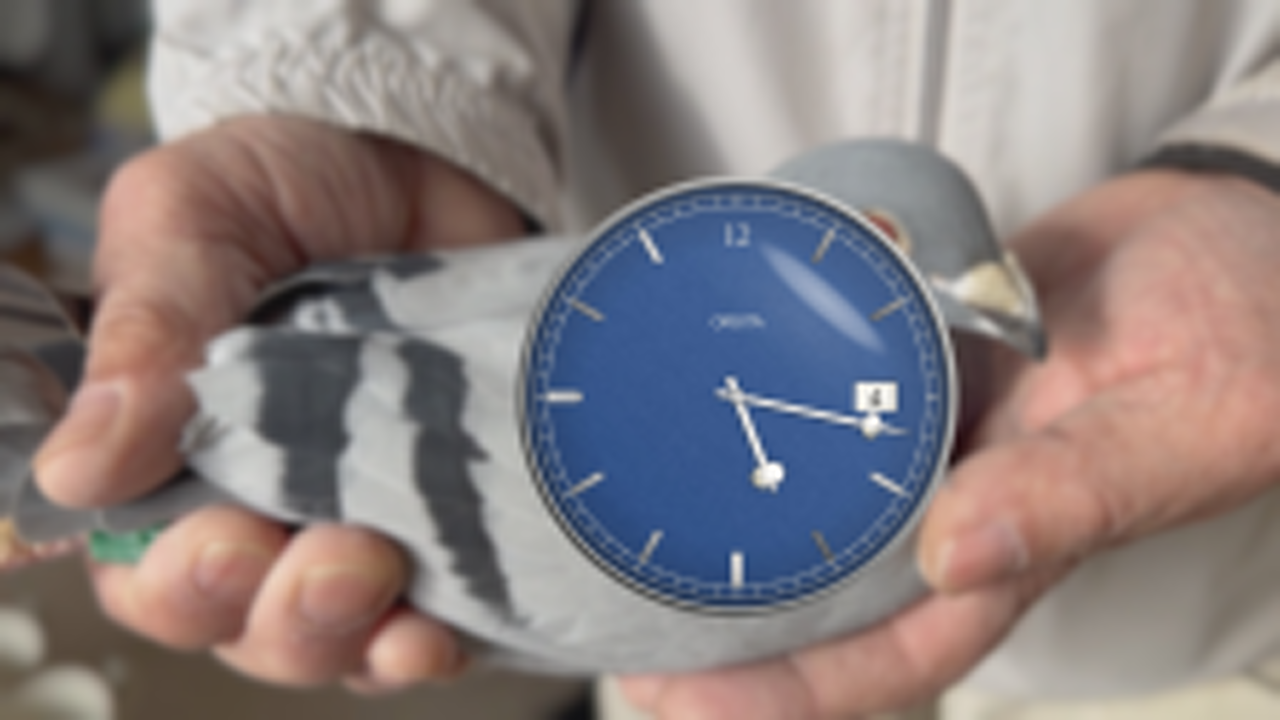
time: 5.17
